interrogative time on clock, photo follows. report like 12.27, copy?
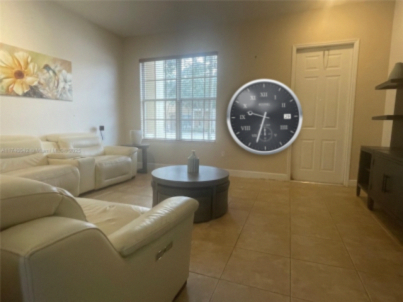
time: 9.33
